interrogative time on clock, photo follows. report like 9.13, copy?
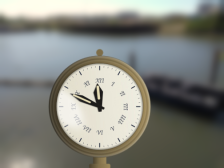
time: 11.49
